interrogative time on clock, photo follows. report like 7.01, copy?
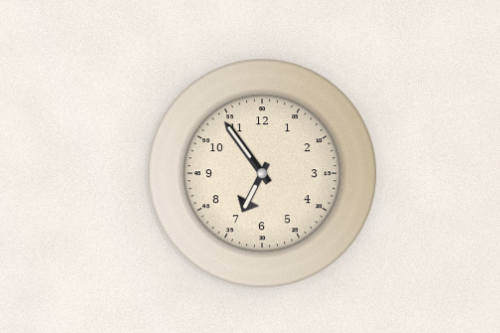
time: 6.54
